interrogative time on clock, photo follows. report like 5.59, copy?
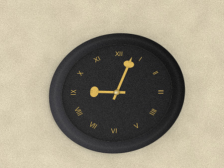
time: 9.03
